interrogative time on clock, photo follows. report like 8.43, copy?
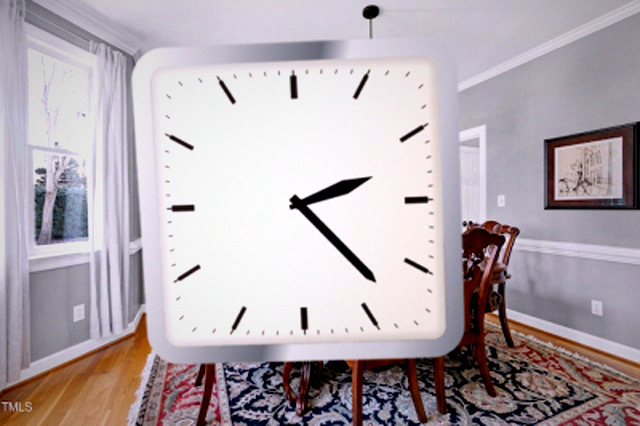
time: 2.23
